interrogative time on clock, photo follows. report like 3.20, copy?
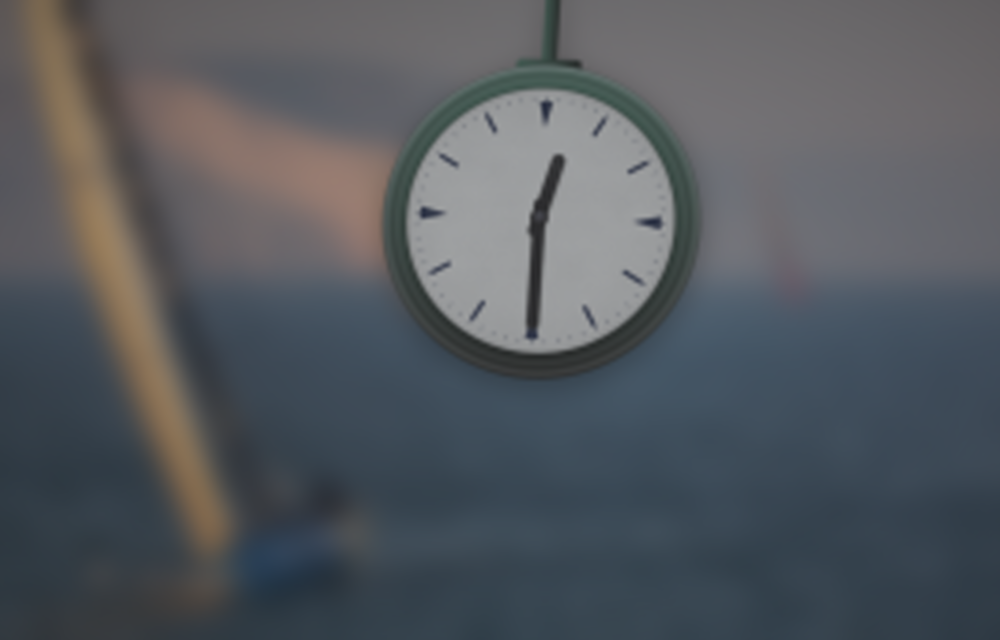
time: 12.30
